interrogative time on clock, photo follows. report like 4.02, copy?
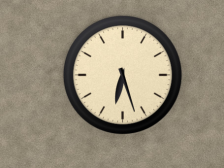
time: 6.27
